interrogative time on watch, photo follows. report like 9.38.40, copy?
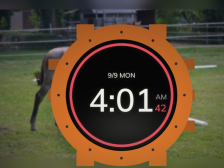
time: 4.01.42
